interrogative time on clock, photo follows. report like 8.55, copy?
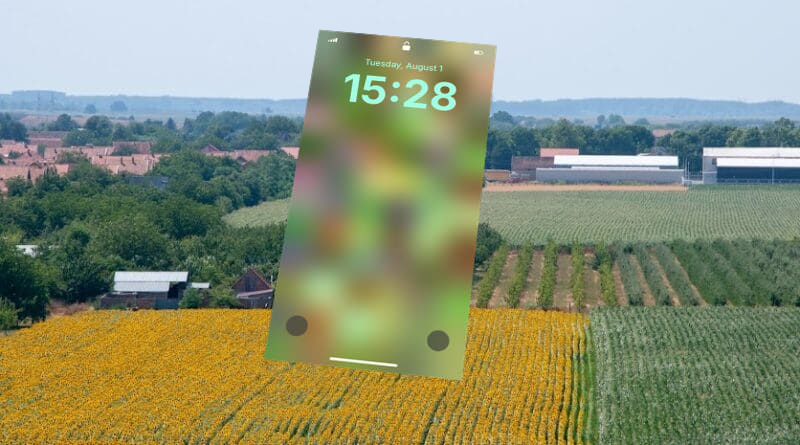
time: 15.28
